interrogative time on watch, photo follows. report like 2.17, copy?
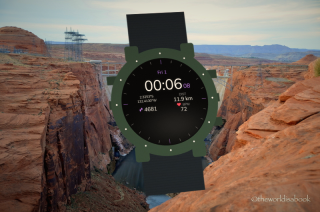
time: 0.06
